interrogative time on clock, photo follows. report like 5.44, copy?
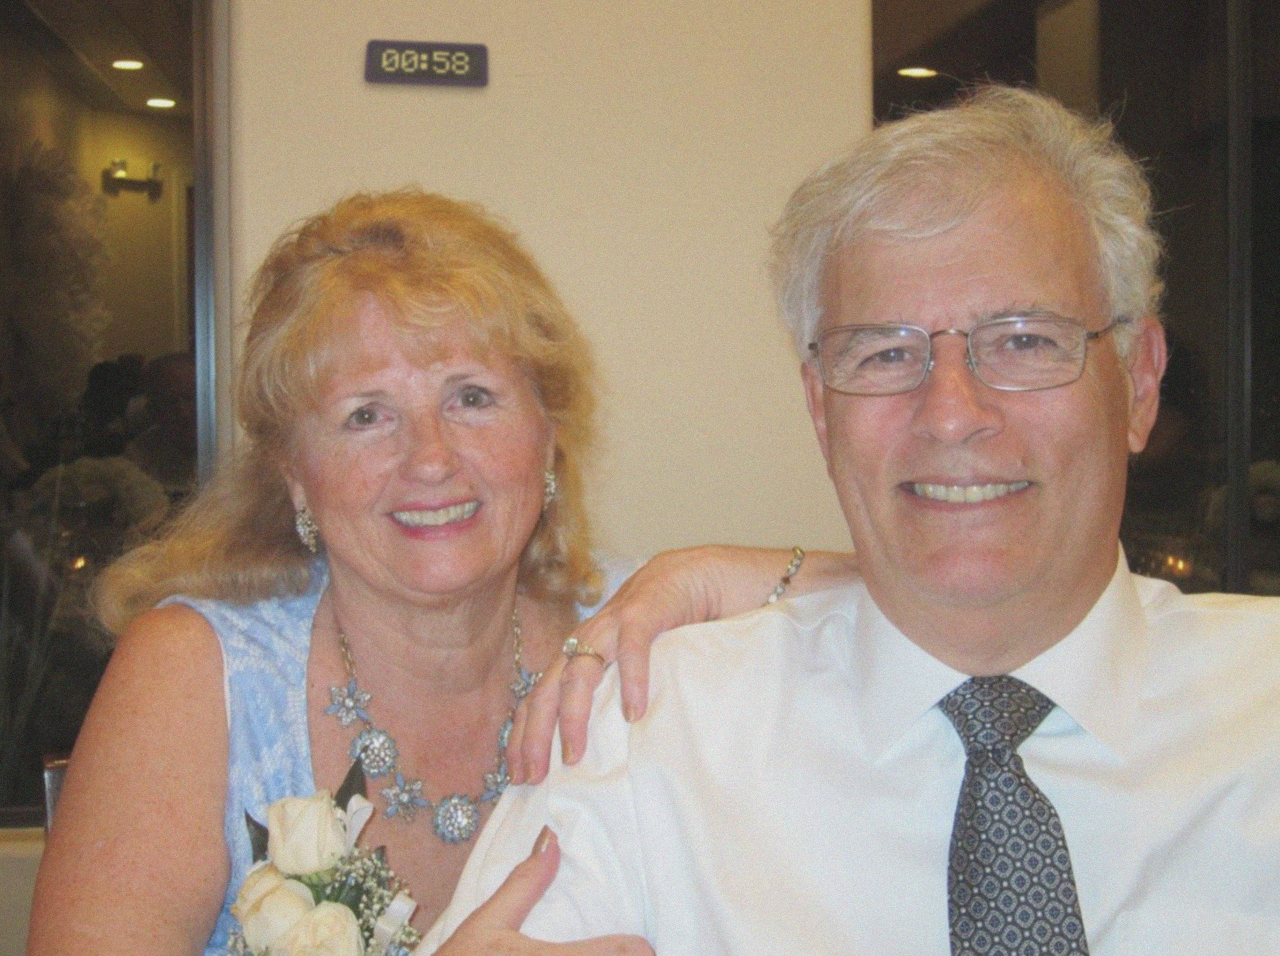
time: 0.58
